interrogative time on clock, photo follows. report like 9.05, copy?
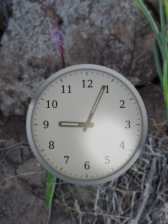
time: 9.04
